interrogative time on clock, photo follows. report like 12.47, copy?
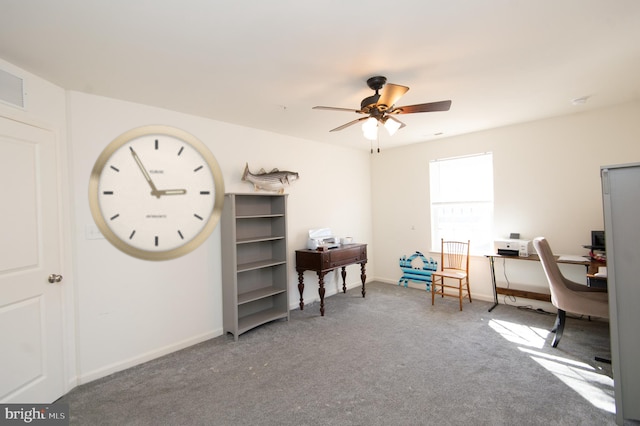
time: 2.55
